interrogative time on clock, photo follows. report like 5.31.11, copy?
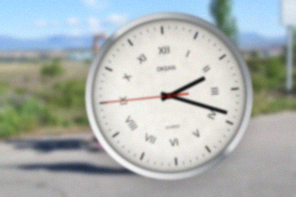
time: 2.18.45
